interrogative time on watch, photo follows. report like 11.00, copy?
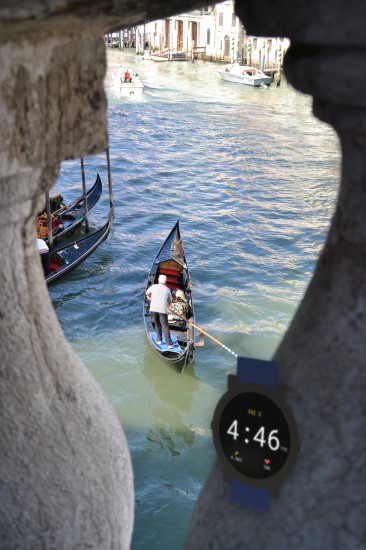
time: 4.46
